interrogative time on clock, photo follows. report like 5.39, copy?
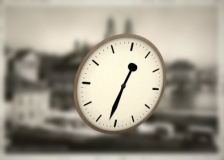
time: 12.32
